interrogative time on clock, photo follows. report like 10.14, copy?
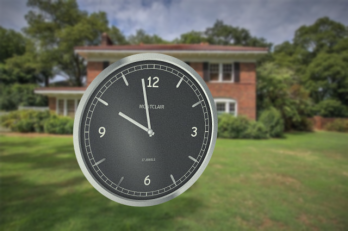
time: 9.58
